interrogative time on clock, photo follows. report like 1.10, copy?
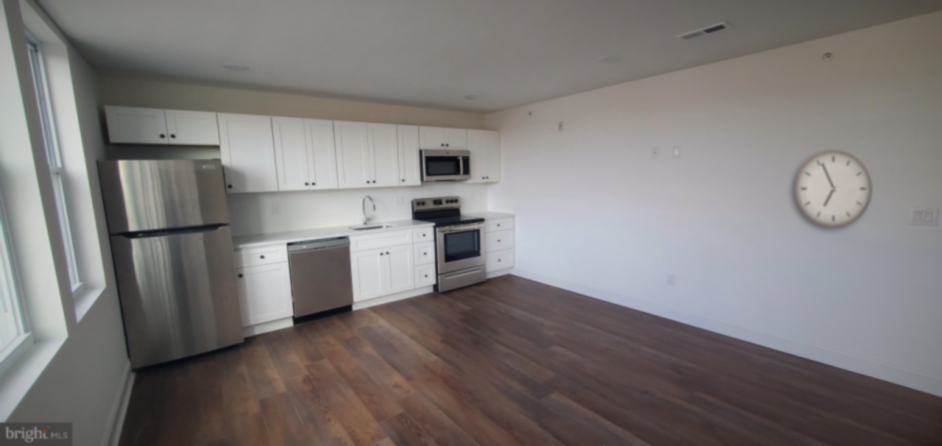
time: 6.56
